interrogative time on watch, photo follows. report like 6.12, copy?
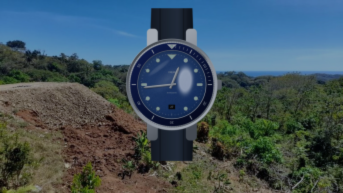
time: 12.44
